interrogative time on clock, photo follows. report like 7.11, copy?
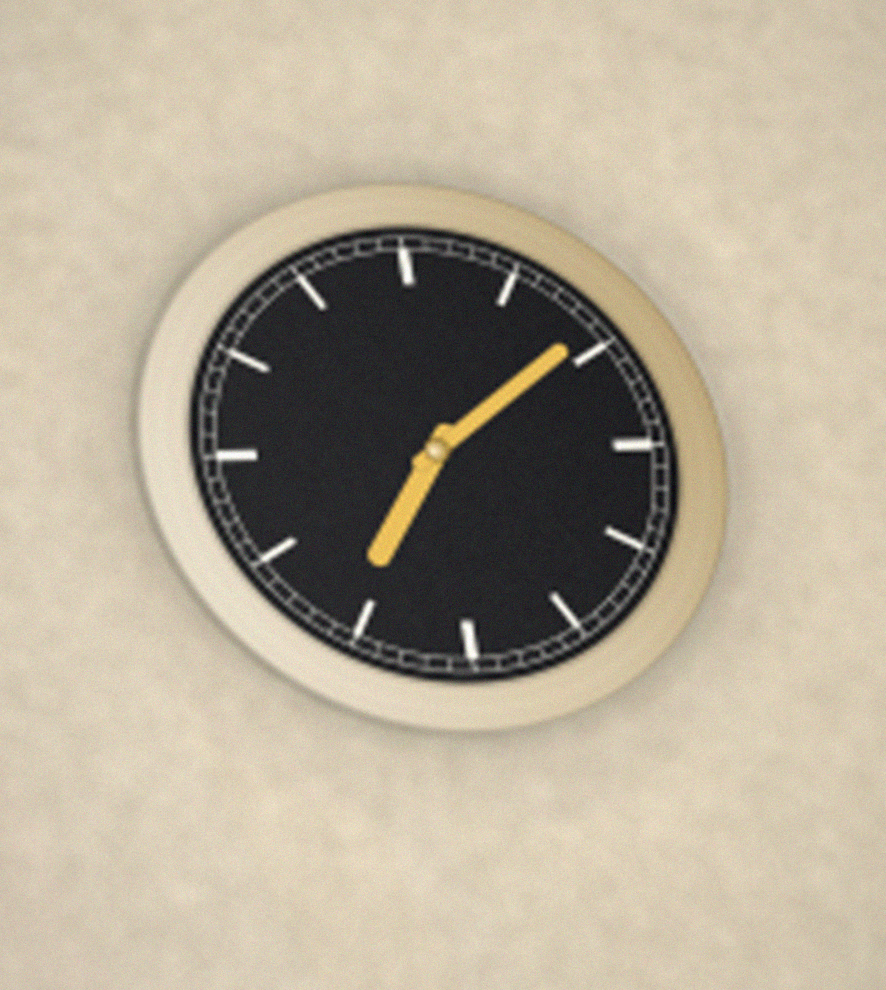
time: 7.09
